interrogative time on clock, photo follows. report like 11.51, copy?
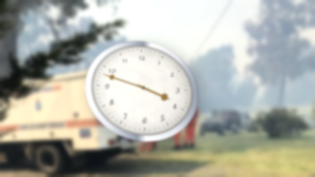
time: 3.48
